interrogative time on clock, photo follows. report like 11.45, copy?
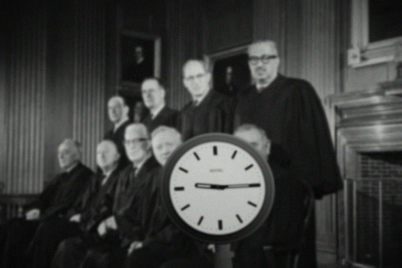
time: 9.15
